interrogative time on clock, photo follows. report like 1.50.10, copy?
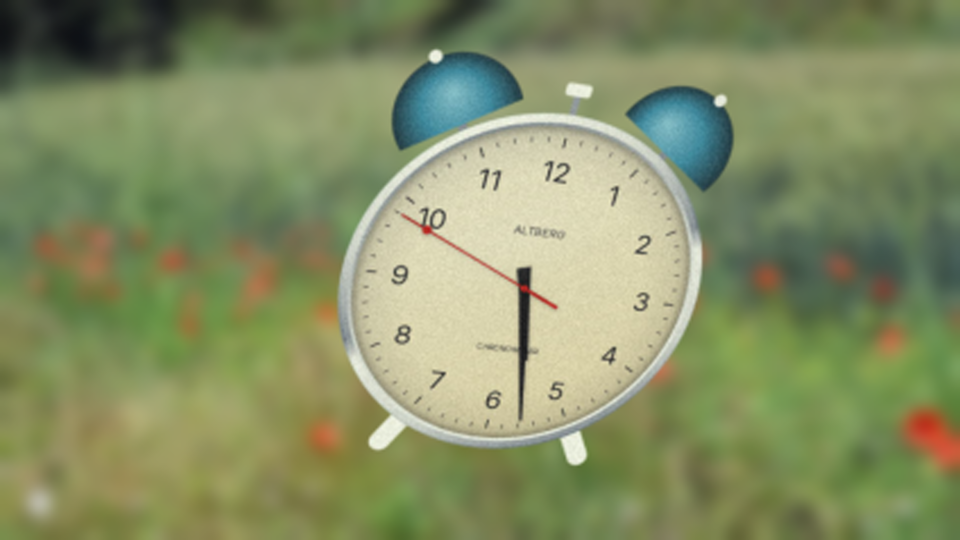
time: 5.27.49
